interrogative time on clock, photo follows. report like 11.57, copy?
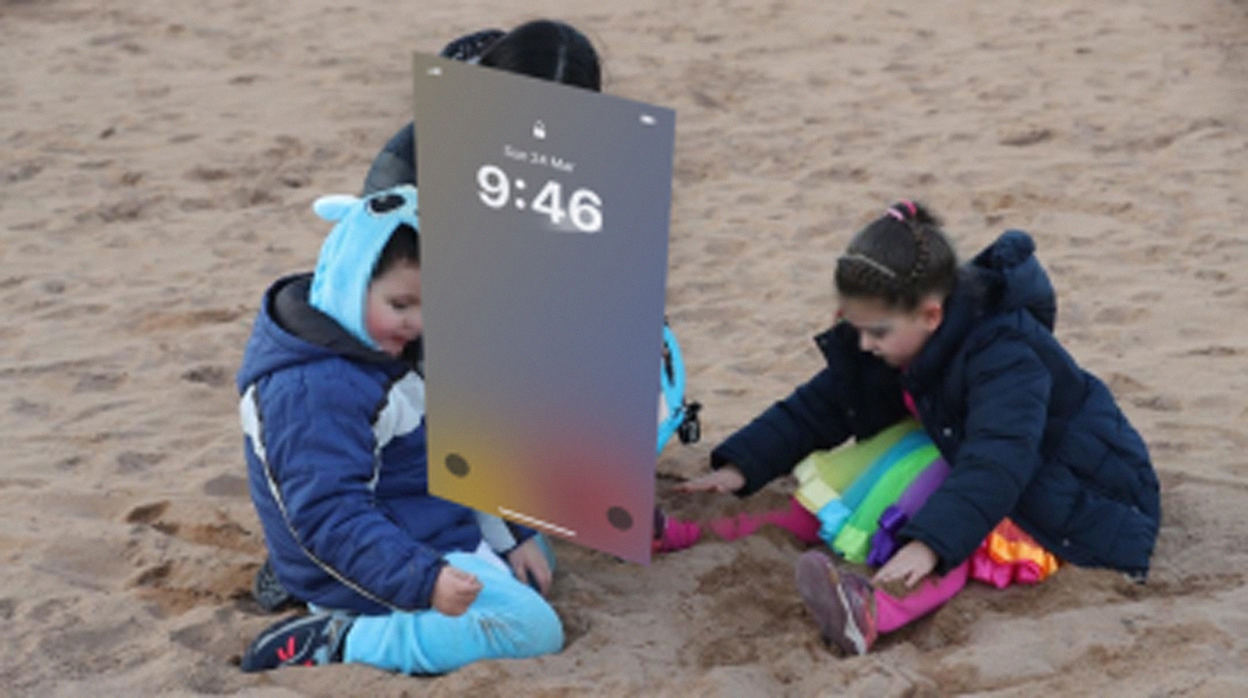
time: 9.46
